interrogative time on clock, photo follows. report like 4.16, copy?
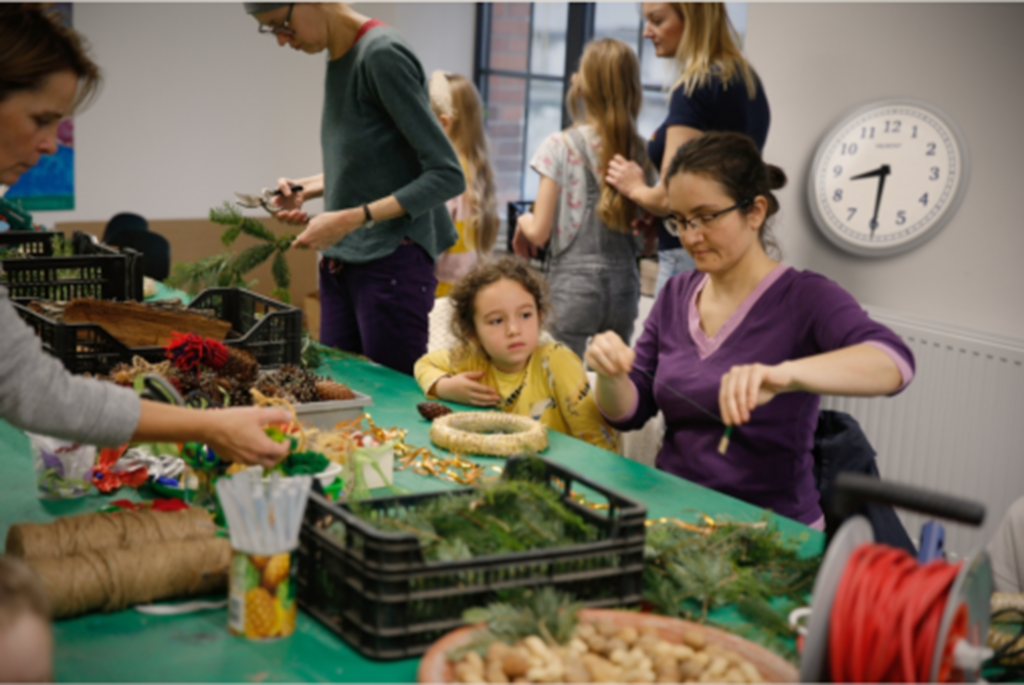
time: 8.30
